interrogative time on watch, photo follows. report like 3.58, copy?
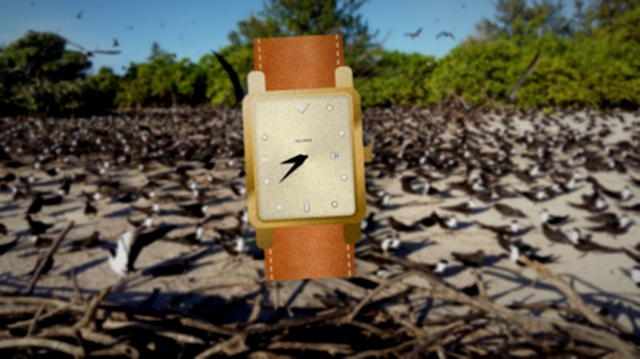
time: 8.38
